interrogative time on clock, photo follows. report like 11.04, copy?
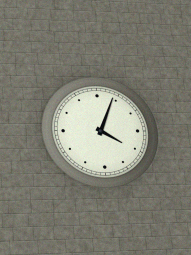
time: 4.04
